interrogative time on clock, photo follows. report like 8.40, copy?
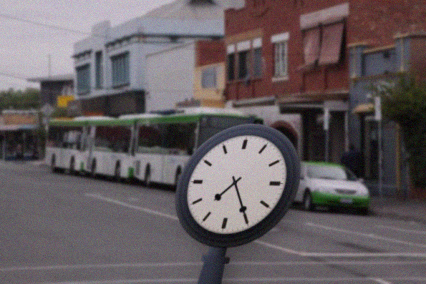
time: 7.25
